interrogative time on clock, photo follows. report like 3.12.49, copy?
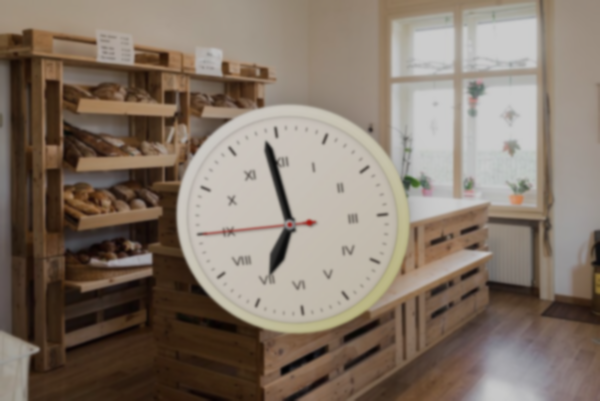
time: 6.58.45
